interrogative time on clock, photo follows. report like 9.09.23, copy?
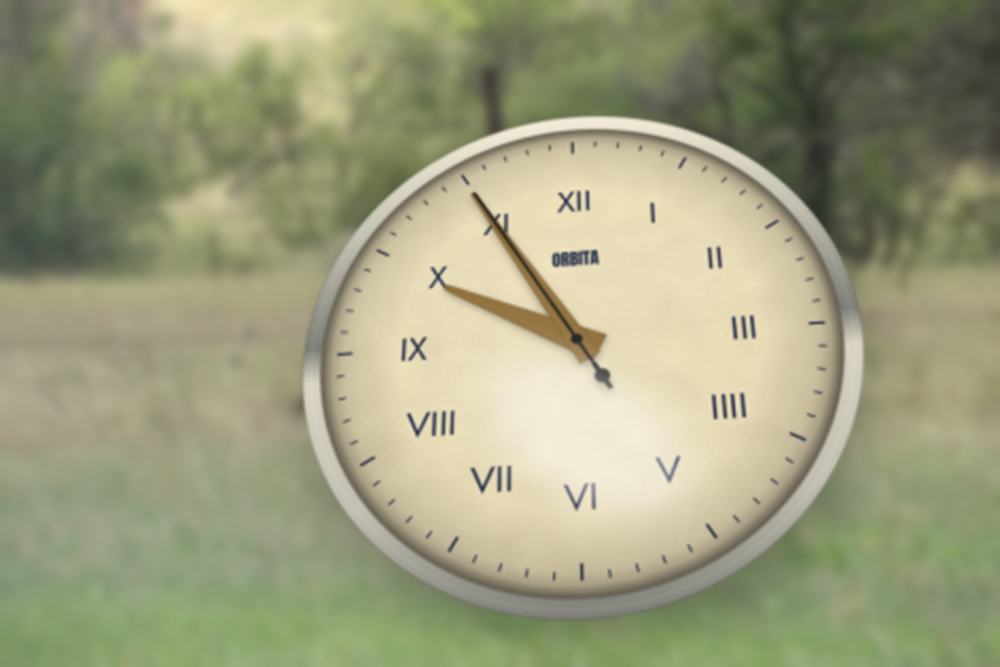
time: 9.54.55
